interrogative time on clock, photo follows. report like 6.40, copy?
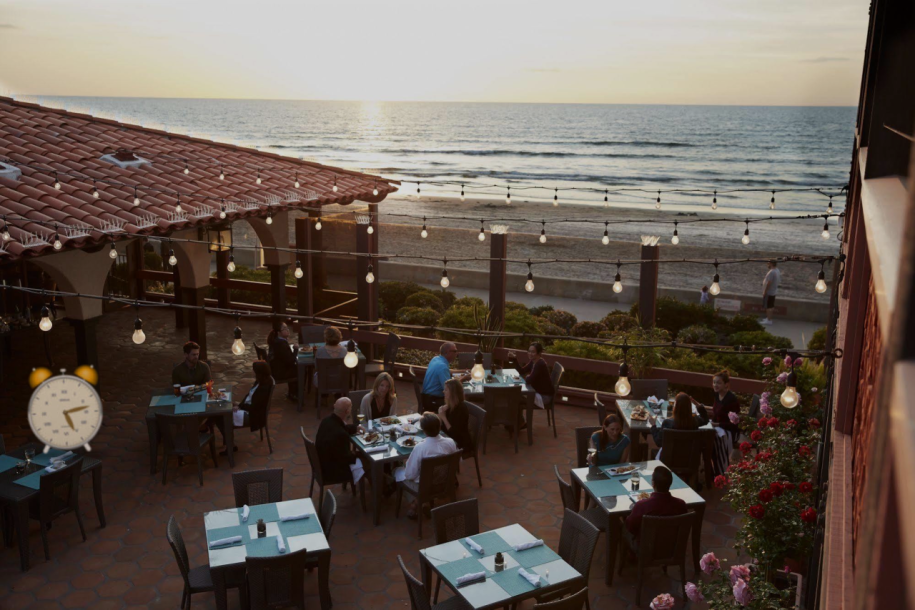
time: 5.13
